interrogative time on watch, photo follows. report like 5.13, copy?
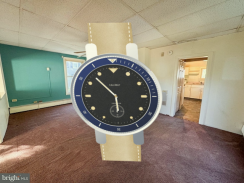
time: 5.53
